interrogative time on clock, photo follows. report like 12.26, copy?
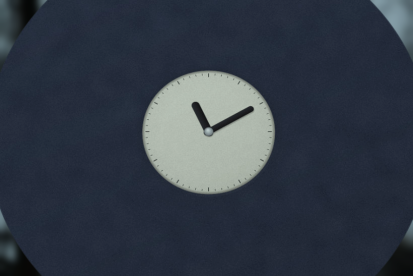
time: 11.10
